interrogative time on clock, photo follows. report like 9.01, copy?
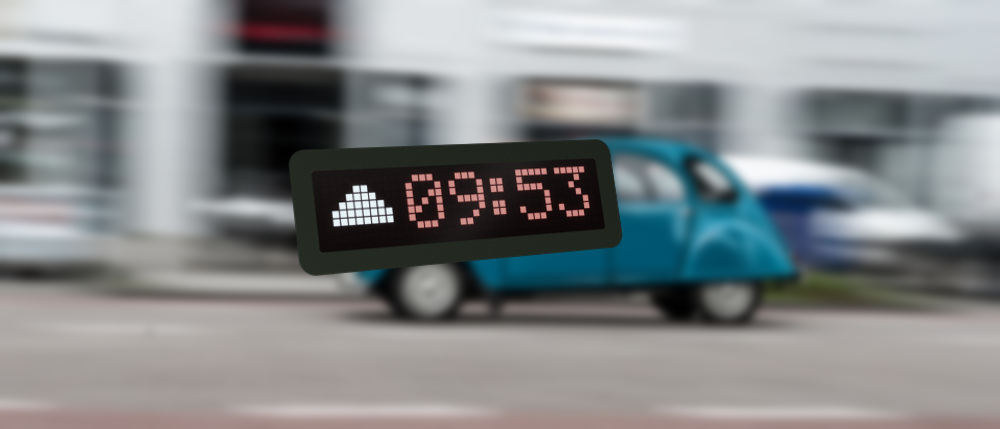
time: 9.53
